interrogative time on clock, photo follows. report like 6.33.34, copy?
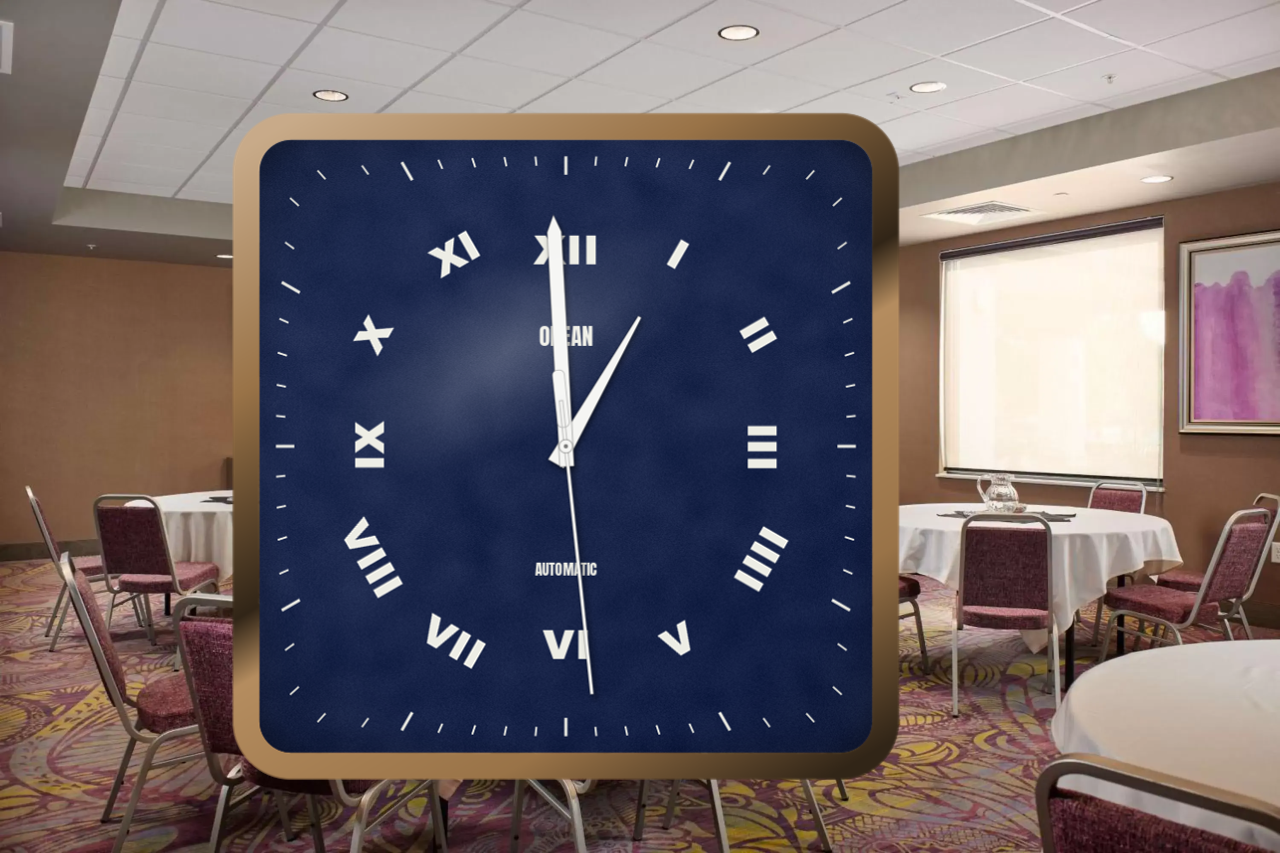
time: 12.59.29
